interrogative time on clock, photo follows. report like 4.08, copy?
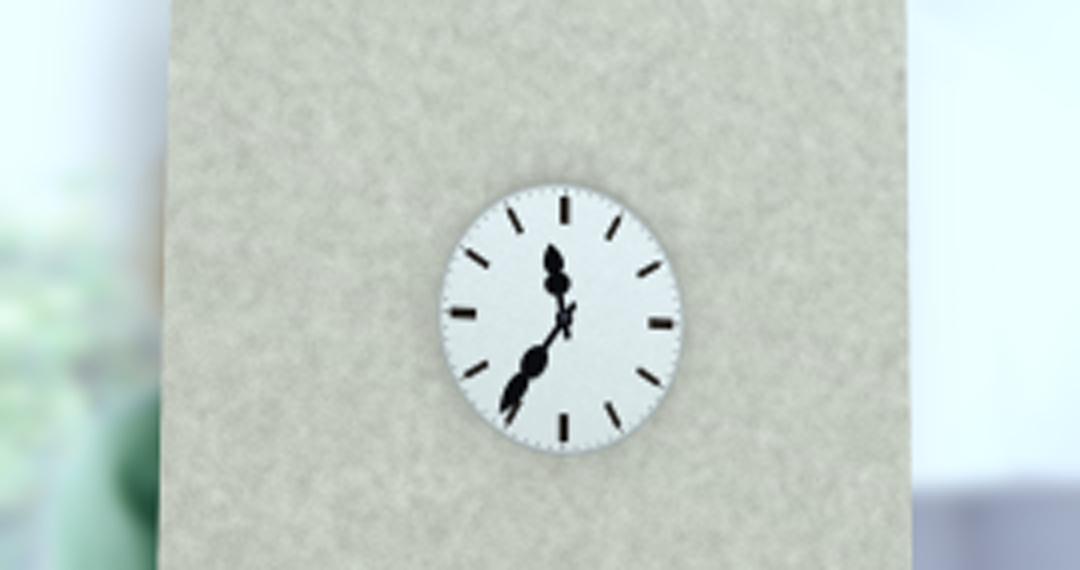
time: 11.36
